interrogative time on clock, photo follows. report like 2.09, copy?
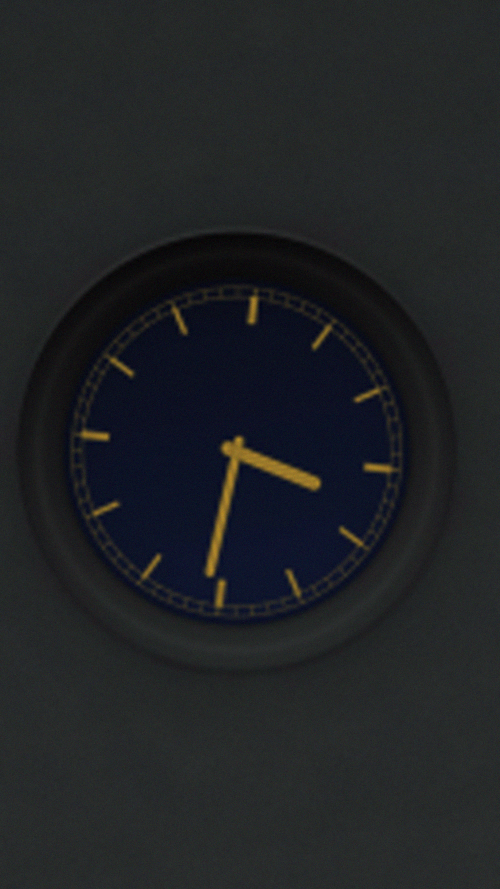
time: 3.31
